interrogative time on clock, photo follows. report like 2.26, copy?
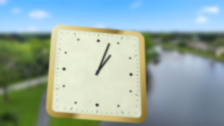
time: 1.03
